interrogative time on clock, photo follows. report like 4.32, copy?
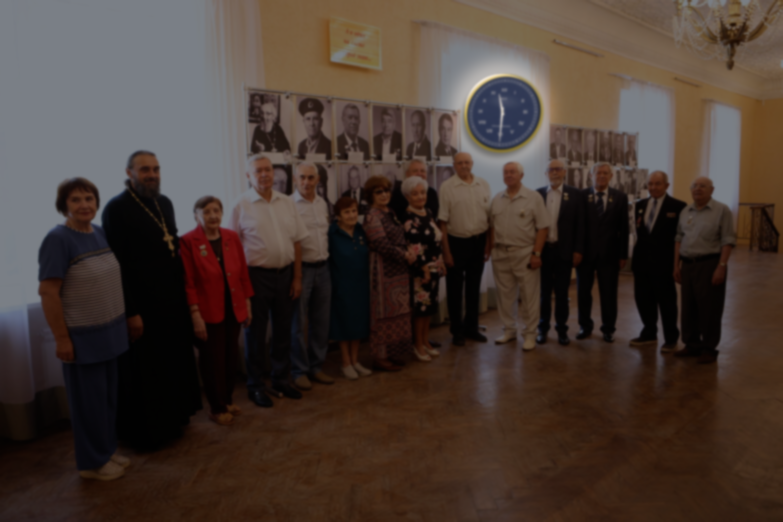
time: 11.30
